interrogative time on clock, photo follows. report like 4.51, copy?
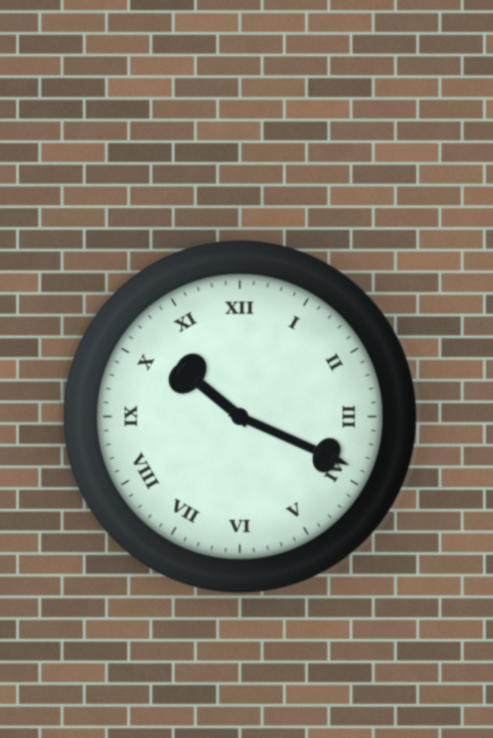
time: 10.19
